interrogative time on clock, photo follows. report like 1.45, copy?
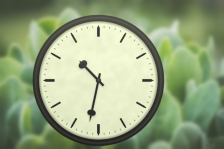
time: 10.32
